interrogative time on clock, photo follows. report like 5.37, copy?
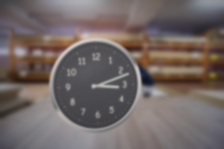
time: 3.12
